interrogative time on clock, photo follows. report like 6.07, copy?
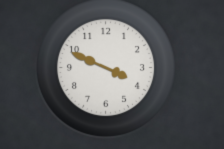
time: 3.49
